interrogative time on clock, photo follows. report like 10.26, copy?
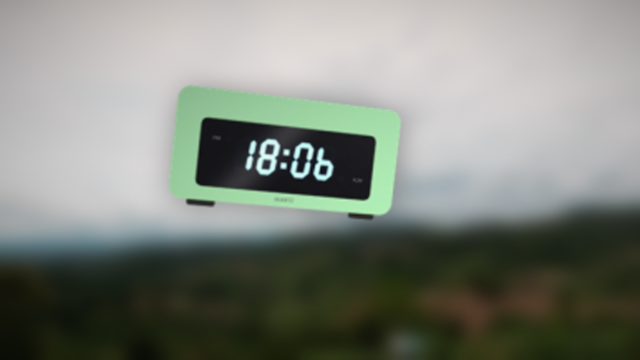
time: 18.06
